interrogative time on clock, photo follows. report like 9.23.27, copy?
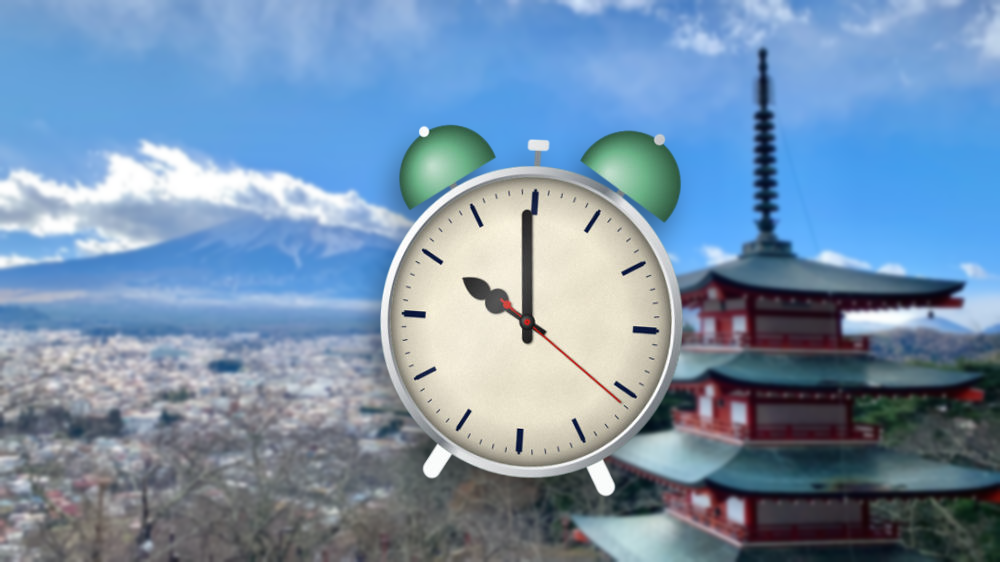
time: 9.59.21
